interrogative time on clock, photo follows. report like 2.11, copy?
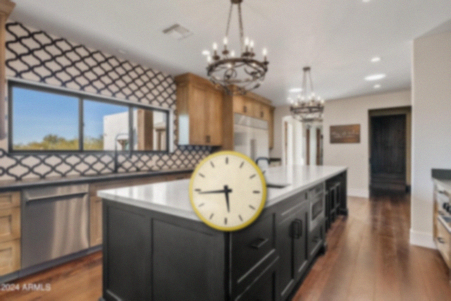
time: 5.44
